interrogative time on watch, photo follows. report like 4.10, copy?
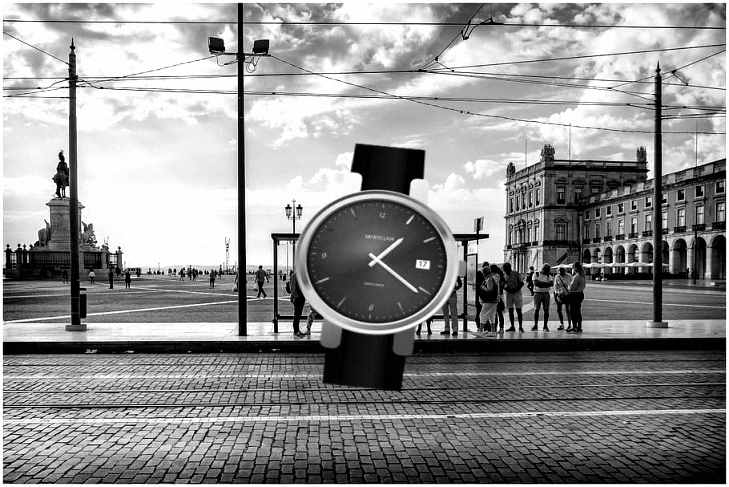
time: 1.21
